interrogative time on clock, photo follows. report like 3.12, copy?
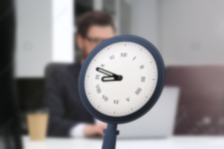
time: 8.48
